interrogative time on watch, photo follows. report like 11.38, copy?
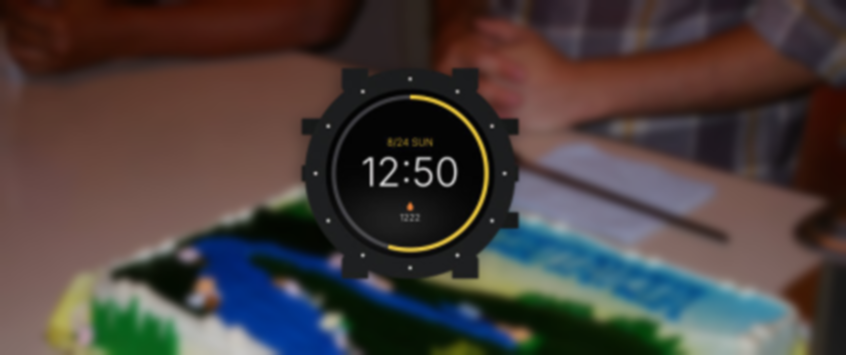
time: 12.50
